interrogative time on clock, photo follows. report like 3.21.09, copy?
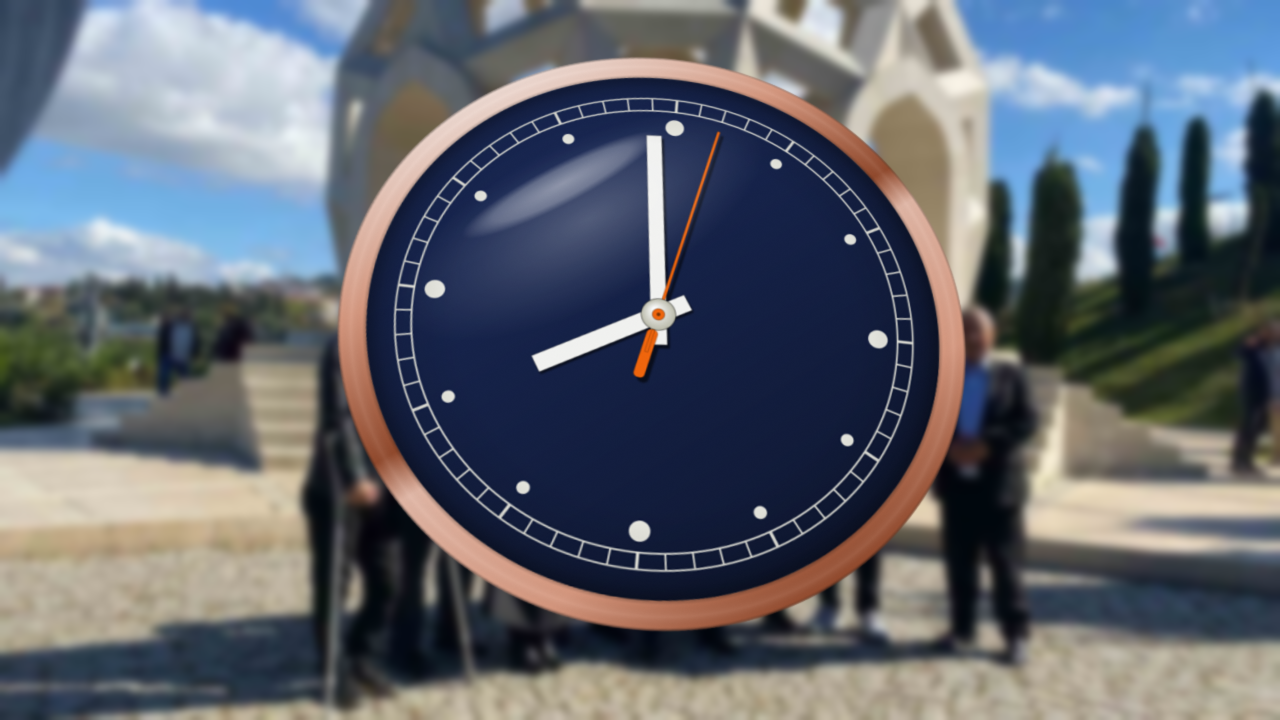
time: 7.59.02
